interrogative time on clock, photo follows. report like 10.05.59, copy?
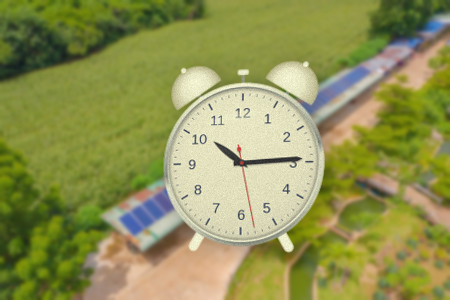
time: 10.14.28
